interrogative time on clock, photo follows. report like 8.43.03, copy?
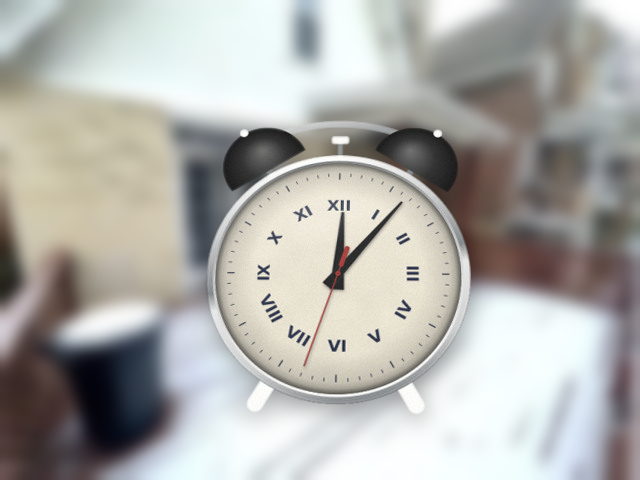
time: 12.06.33
